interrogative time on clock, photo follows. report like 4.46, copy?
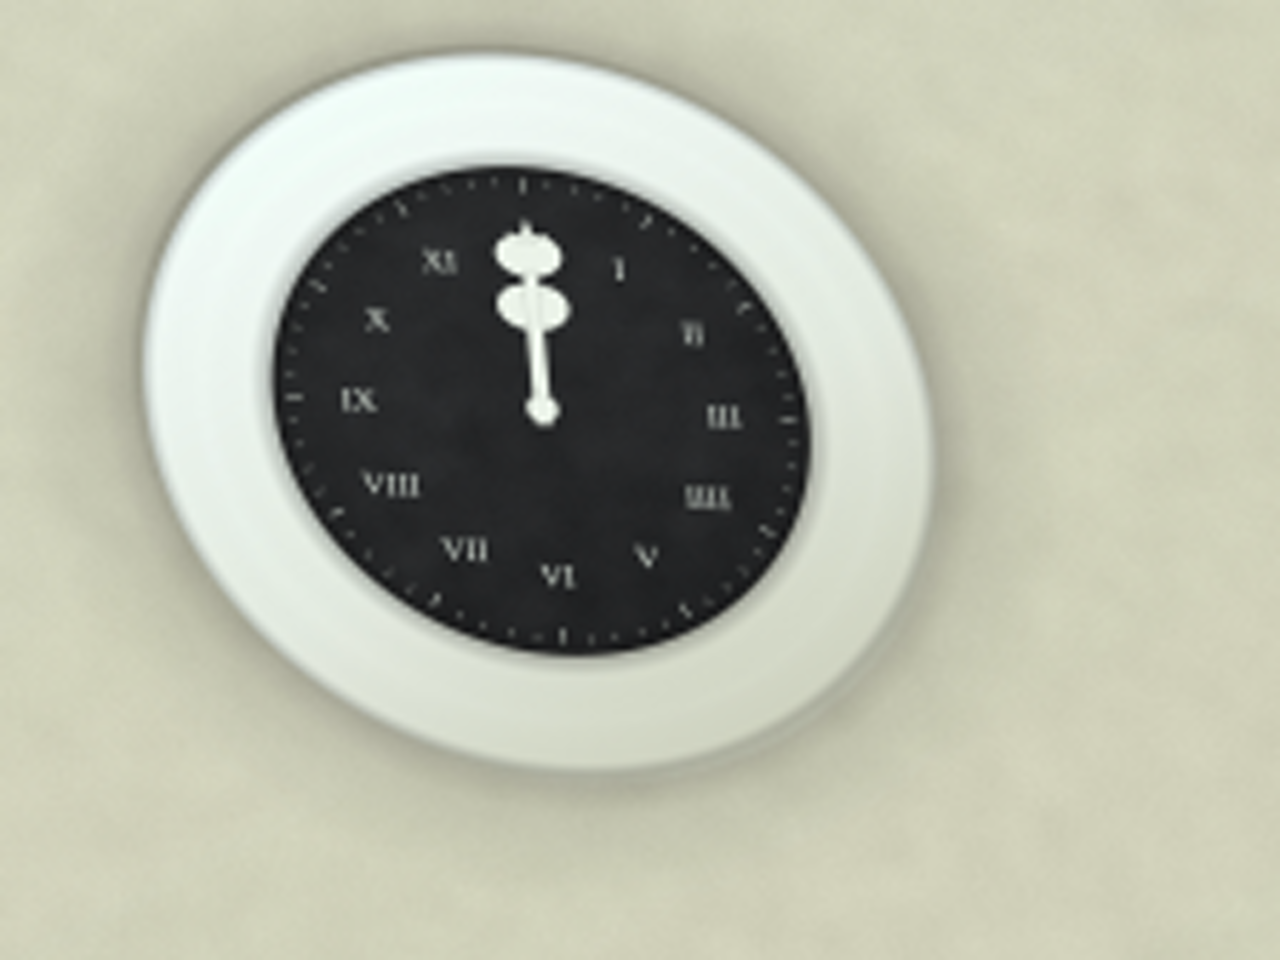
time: 12.00
